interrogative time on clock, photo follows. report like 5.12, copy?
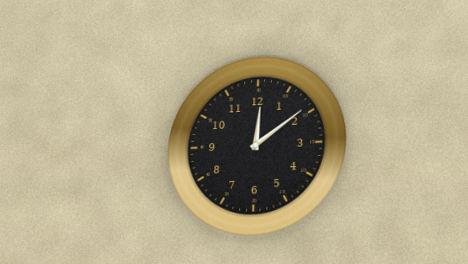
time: 12.09
